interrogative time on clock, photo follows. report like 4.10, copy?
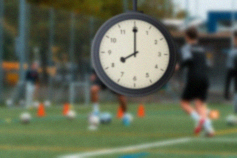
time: 8.00
